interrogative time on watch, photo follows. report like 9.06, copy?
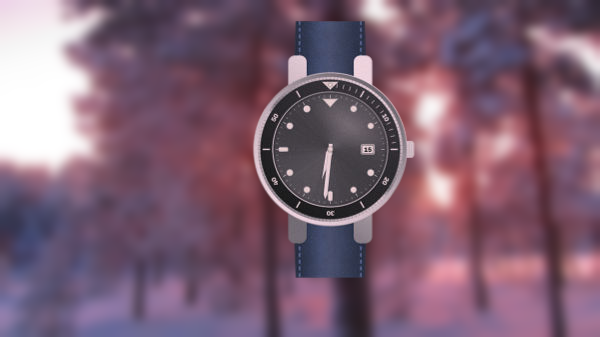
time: 6.31
